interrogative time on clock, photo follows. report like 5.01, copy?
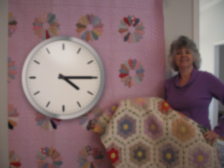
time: 4.15
